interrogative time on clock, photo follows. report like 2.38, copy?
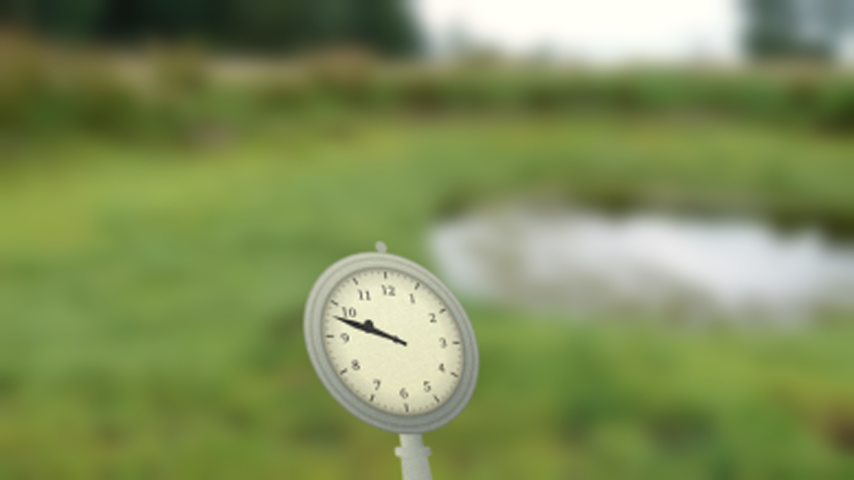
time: 9.48
